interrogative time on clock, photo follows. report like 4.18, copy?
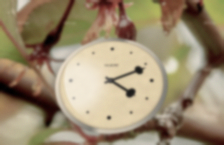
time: 4.11
